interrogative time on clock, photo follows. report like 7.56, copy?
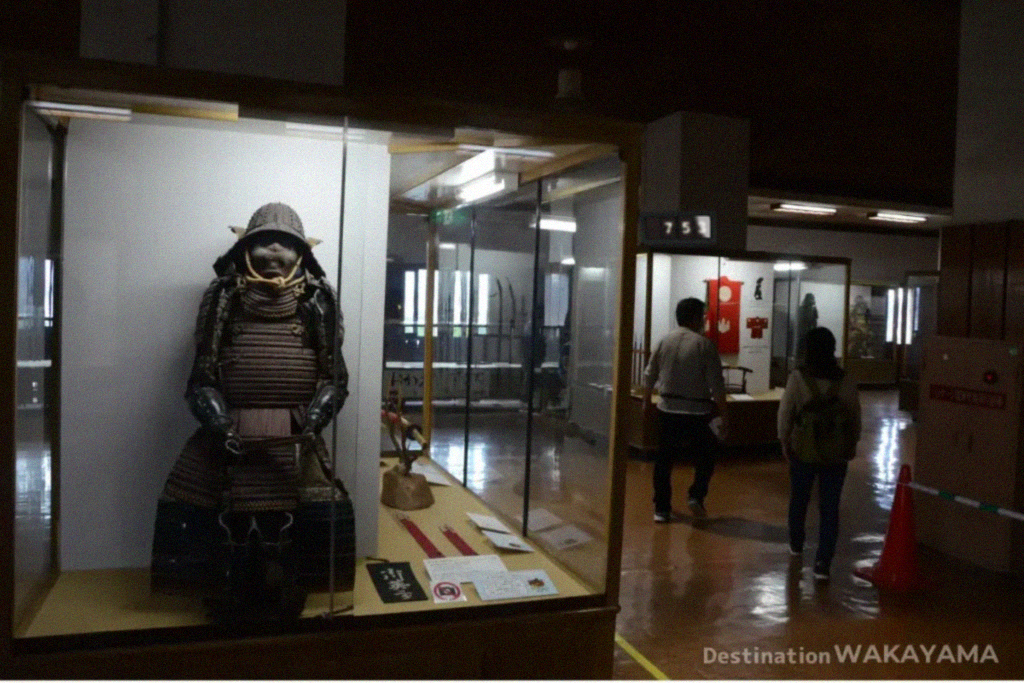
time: 7.53
